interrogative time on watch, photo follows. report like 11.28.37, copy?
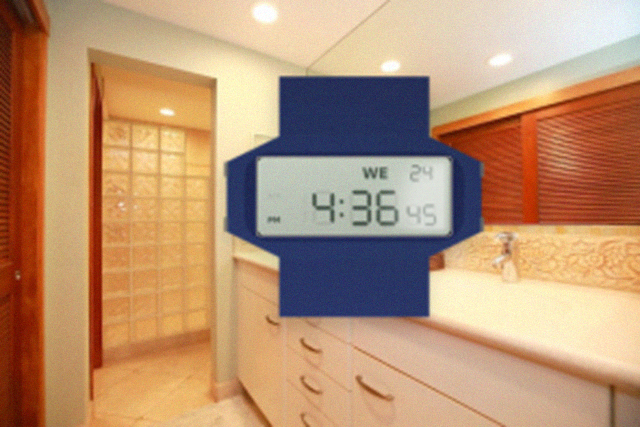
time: 4.36.45
